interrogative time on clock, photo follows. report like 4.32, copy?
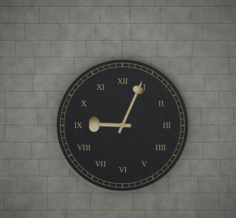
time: 9.04
